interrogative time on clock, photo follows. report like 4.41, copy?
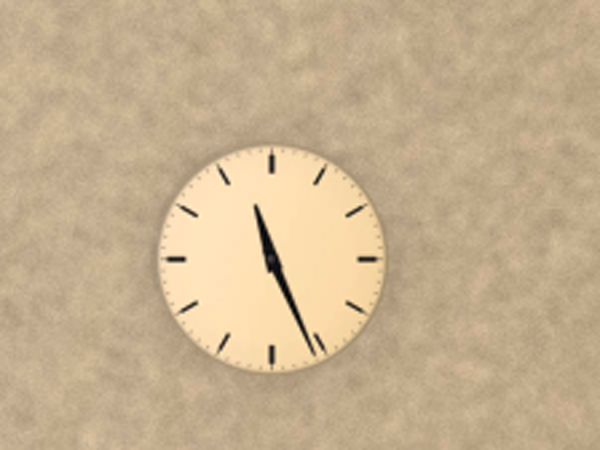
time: 11.26
